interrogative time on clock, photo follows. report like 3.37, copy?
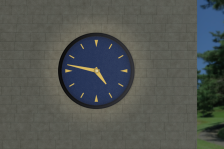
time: 4.47
